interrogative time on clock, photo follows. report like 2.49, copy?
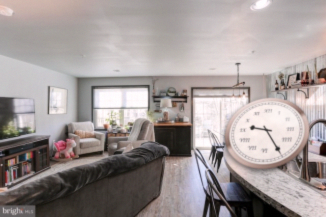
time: 9.25
